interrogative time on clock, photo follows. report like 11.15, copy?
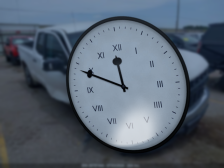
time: 11.49
